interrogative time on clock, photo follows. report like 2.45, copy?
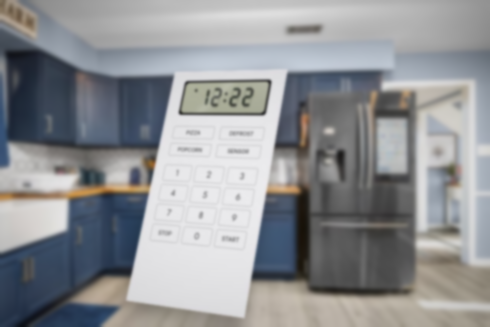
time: 12.22
